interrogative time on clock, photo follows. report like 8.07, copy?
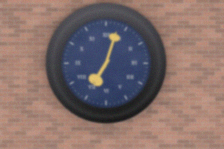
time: 7.03
